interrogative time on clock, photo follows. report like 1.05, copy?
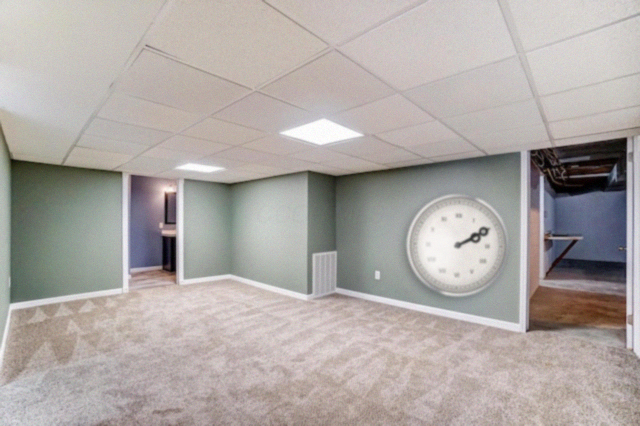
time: 2.10
